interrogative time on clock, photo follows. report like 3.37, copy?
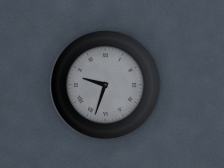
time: 9.33
